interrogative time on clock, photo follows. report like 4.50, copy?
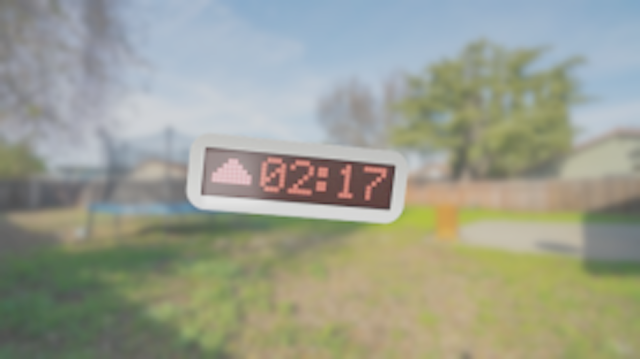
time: 2.17
